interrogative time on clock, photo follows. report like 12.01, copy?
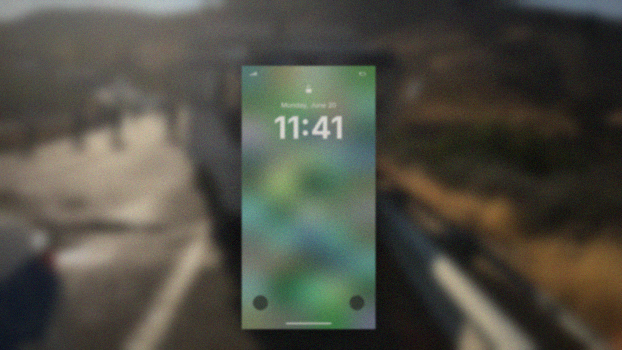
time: 11.41
